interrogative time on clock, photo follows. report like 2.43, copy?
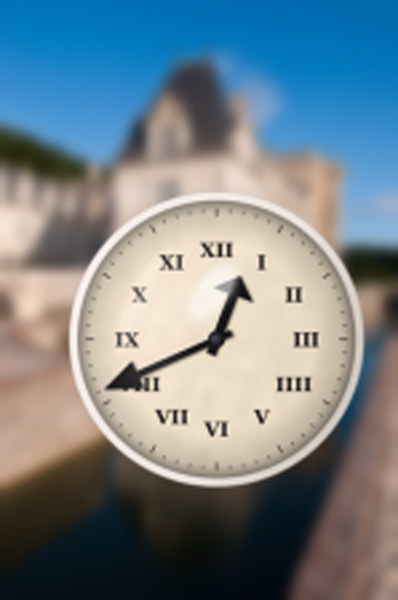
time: 12.41
